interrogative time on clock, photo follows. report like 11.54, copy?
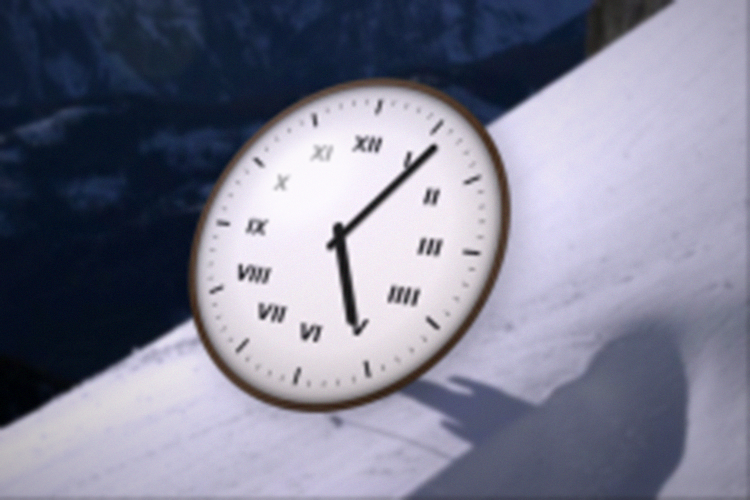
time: 5.06
